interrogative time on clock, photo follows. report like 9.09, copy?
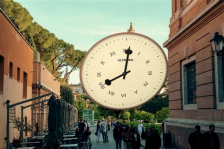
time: 8.01
